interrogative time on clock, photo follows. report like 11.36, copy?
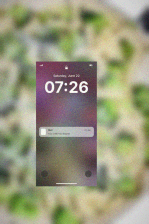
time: 7.26
